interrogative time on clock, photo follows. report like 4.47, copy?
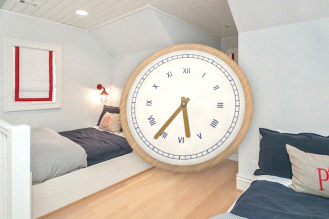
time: 5.36
